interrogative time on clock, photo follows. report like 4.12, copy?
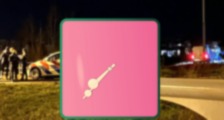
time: 7.37
